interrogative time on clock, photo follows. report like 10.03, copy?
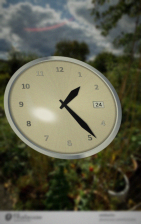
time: 1.24
